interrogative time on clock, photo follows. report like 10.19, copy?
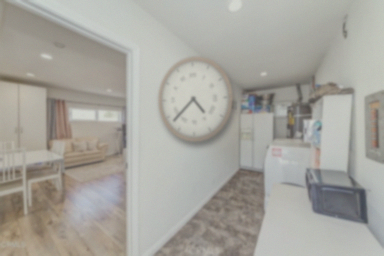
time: 4.38
